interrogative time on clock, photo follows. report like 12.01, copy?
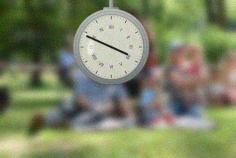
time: 3.49
